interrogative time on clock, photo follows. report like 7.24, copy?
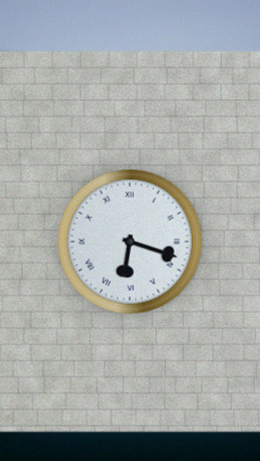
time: 6.18
